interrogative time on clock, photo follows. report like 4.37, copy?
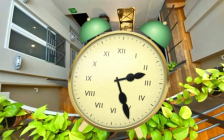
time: 2.26
